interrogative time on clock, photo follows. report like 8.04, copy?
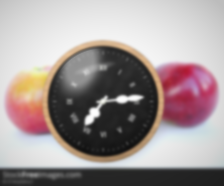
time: 7.14
